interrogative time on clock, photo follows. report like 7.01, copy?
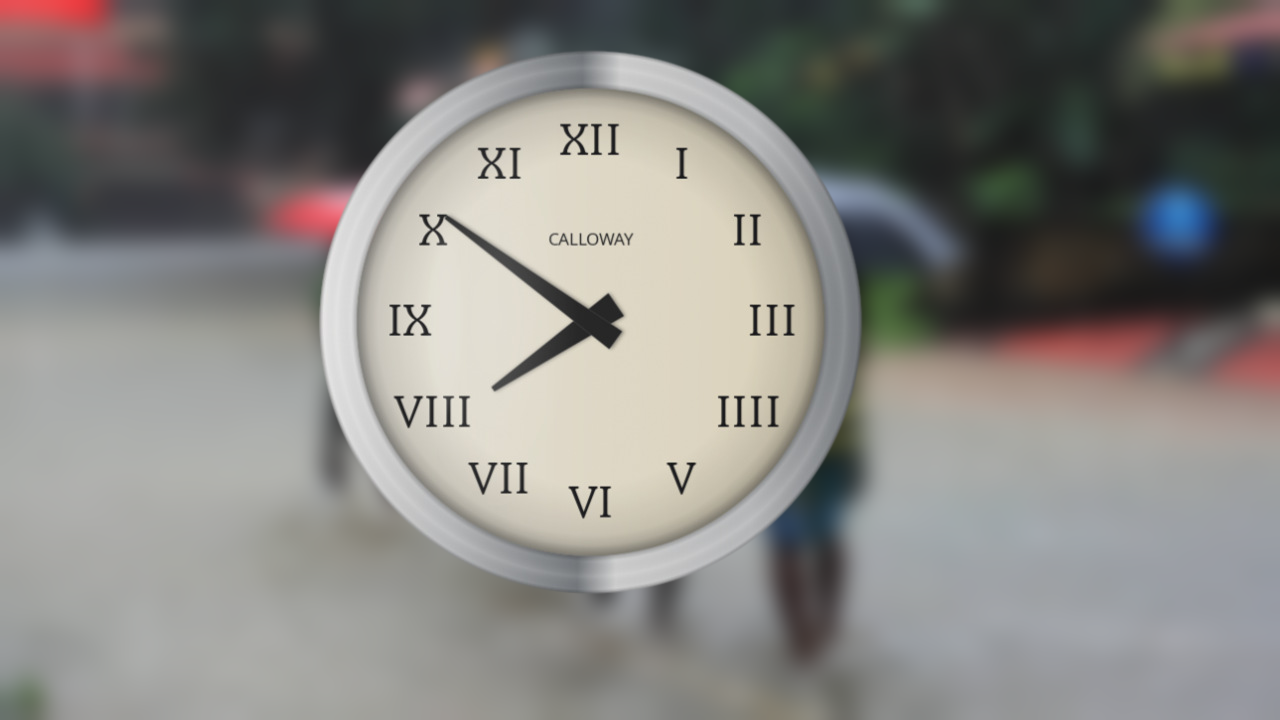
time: 7.51
